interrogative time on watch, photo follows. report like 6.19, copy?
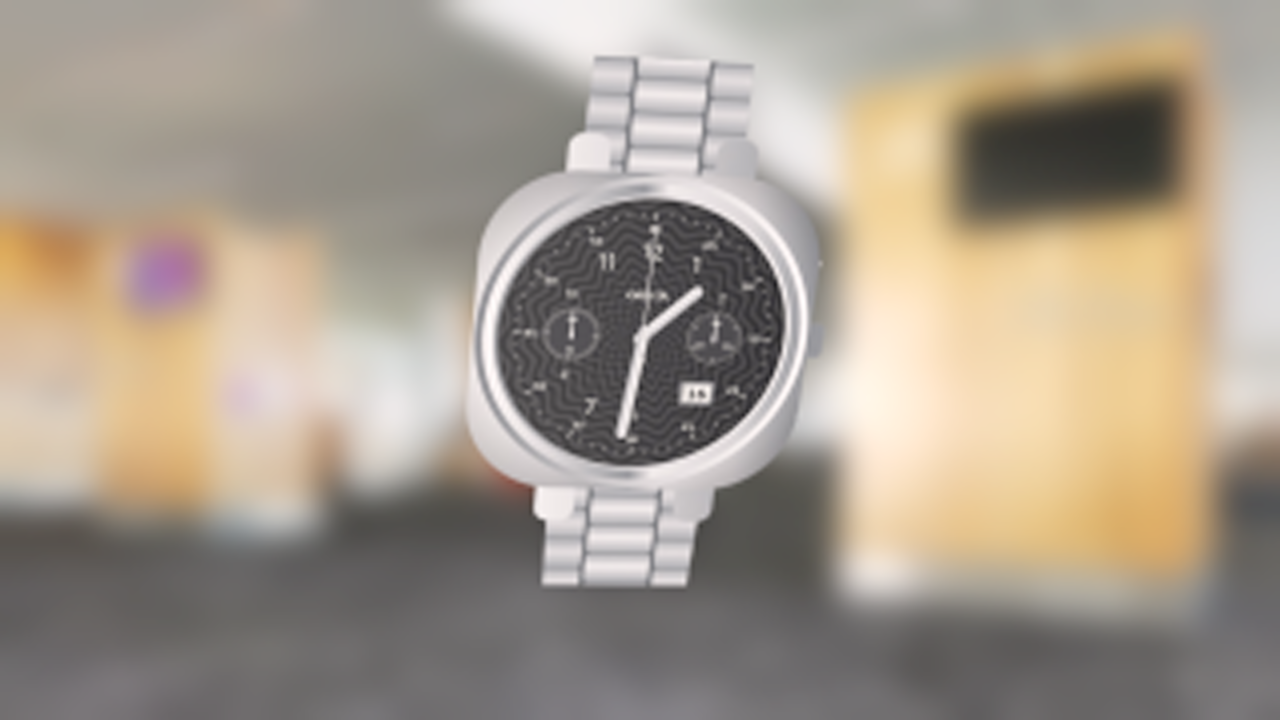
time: 1.31
